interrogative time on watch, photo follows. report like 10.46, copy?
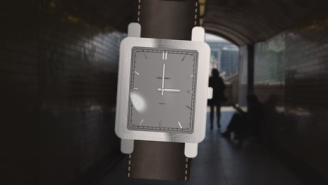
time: 3.00
